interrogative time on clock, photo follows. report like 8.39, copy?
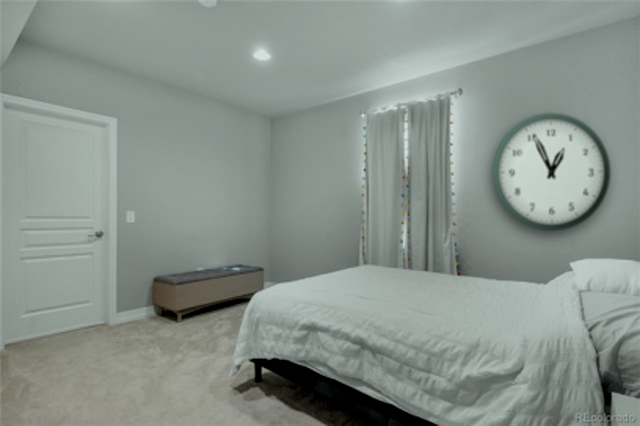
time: 12.56
